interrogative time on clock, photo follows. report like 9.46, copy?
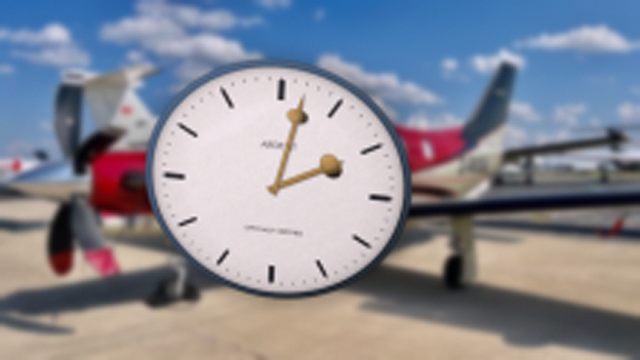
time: 2.02
